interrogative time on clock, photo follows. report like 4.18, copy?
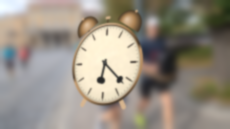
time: 6.22
